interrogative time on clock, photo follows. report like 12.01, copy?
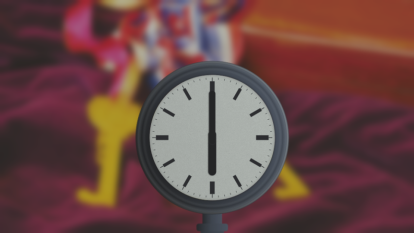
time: 6.00
